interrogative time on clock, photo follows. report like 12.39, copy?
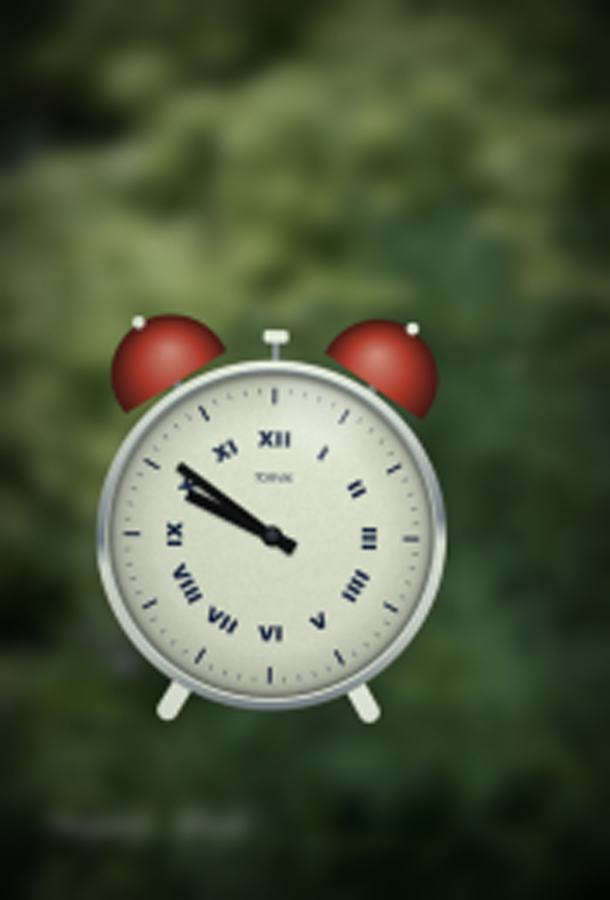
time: 9.51
